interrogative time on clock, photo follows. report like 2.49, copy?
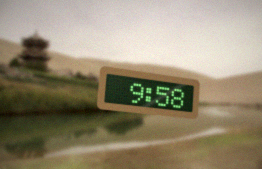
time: 9.58
